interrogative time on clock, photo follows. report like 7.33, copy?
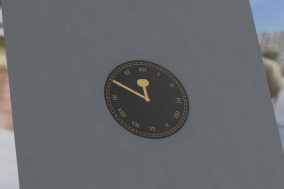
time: 11.50
